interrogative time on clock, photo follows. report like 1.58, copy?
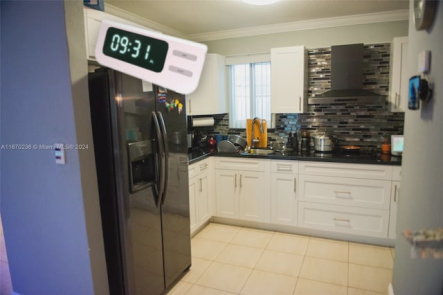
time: 9.31
